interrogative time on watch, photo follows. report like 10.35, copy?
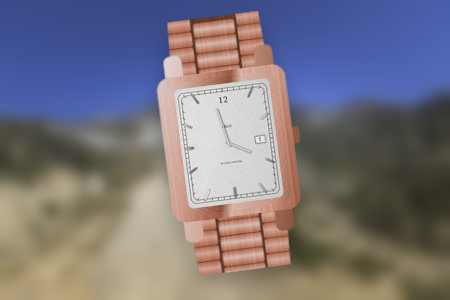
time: 3.58
